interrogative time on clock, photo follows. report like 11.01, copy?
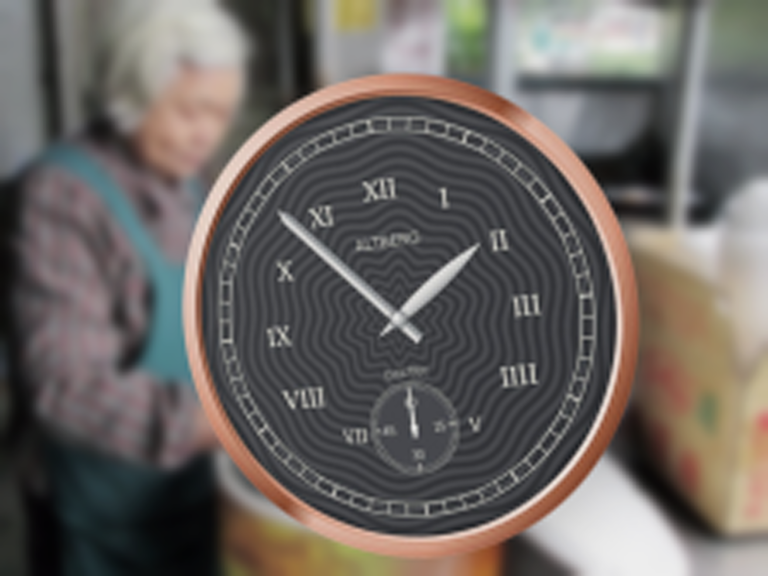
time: 1.53
